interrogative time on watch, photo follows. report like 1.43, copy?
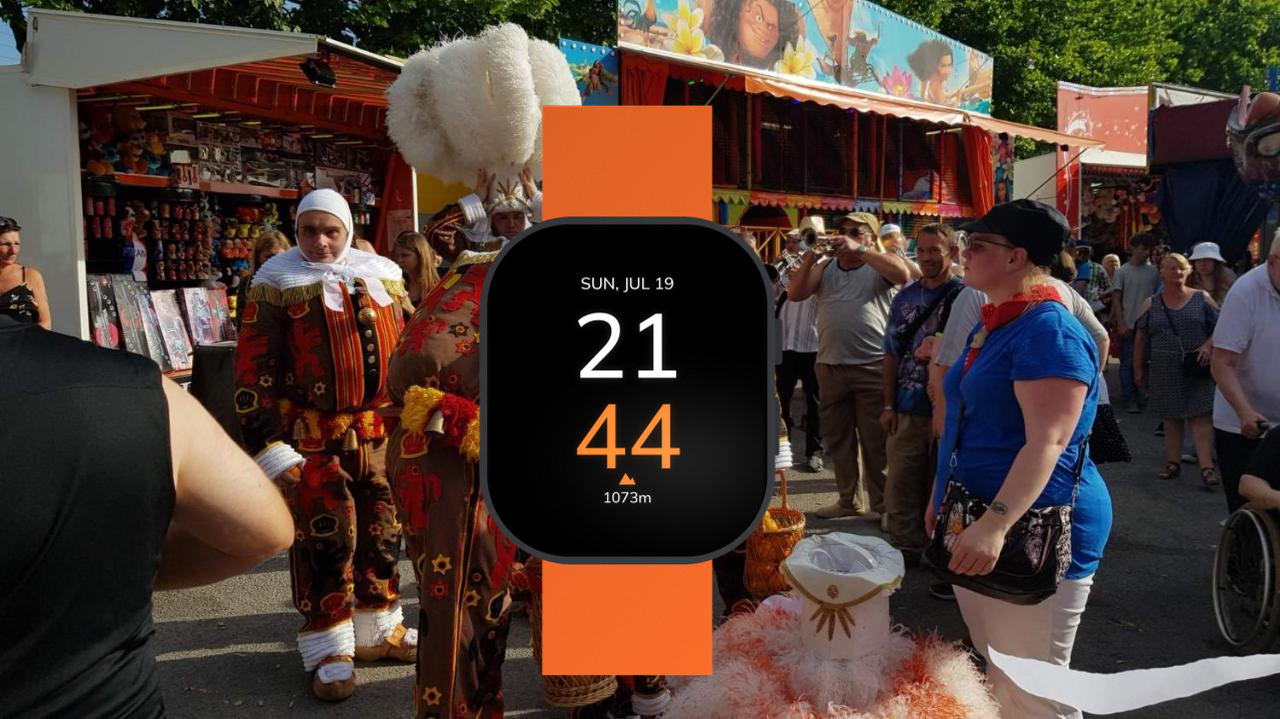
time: 21.44
